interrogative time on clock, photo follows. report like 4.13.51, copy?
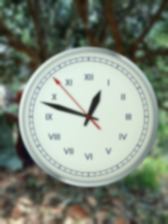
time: 12.47.53
